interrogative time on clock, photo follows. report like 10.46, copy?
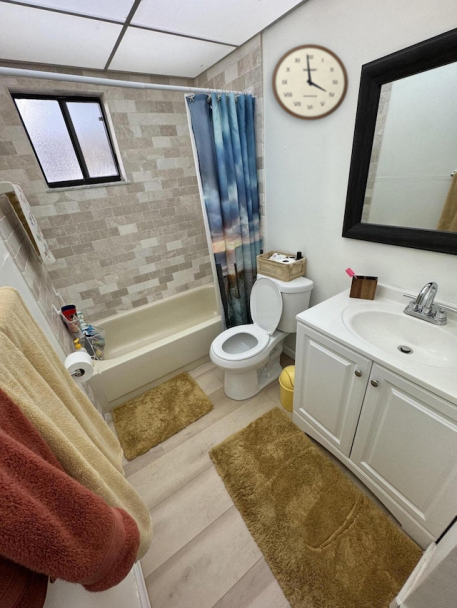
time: 3.59
